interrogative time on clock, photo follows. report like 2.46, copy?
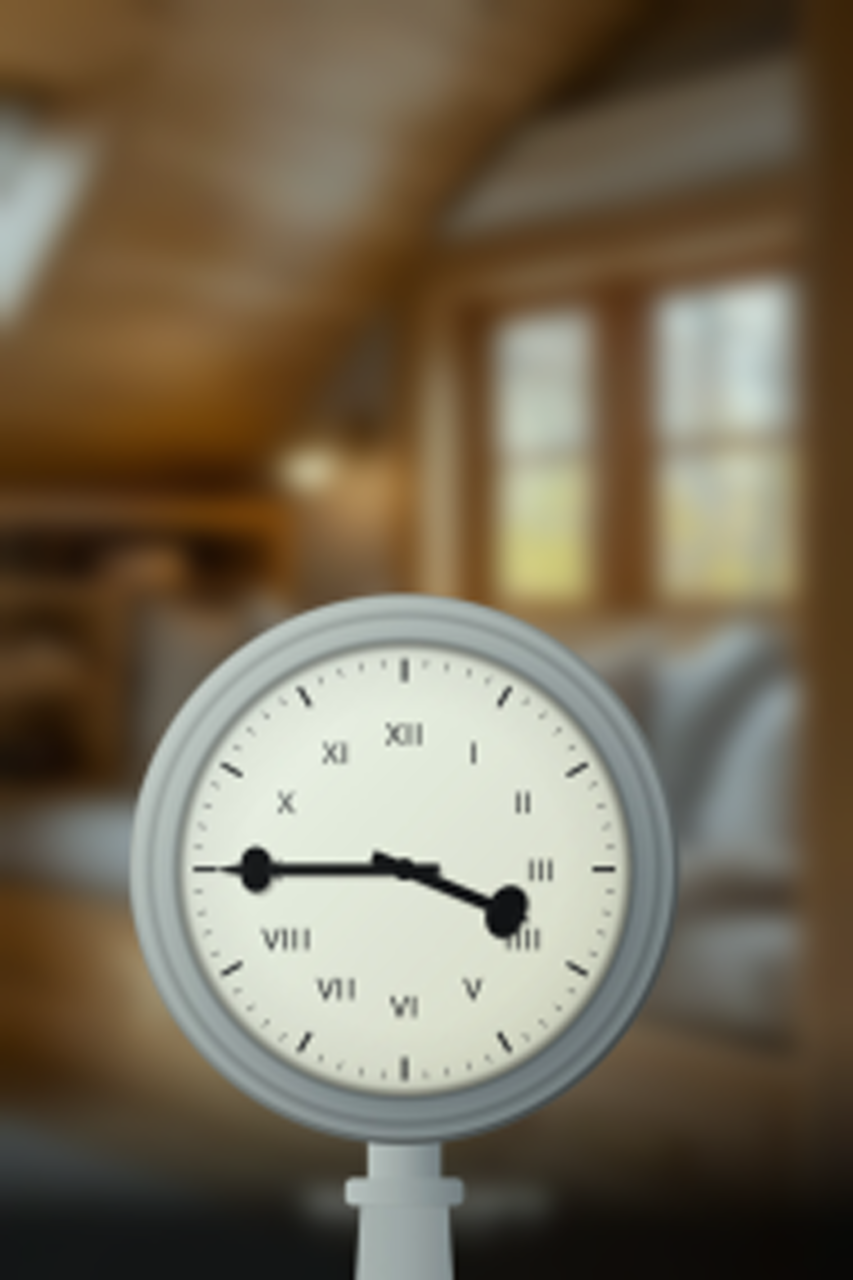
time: 3.45
